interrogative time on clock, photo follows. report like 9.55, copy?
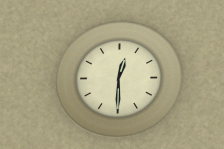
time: 12.30
